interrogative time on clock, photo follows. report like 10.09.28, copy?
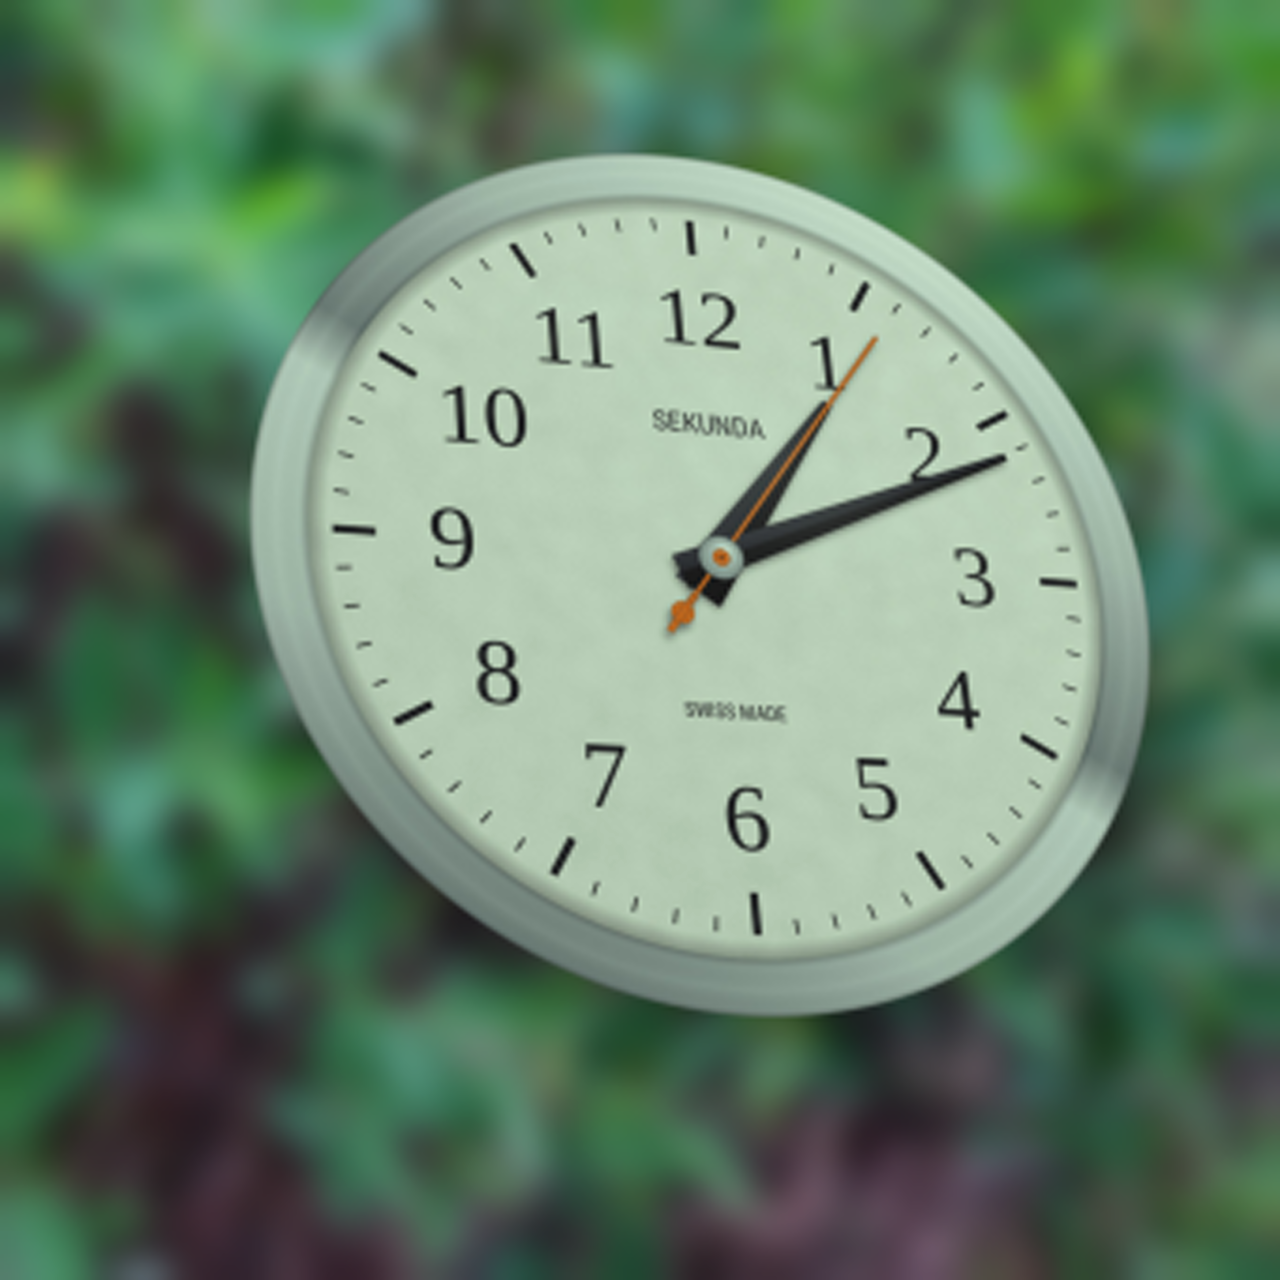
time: 1.11.06
